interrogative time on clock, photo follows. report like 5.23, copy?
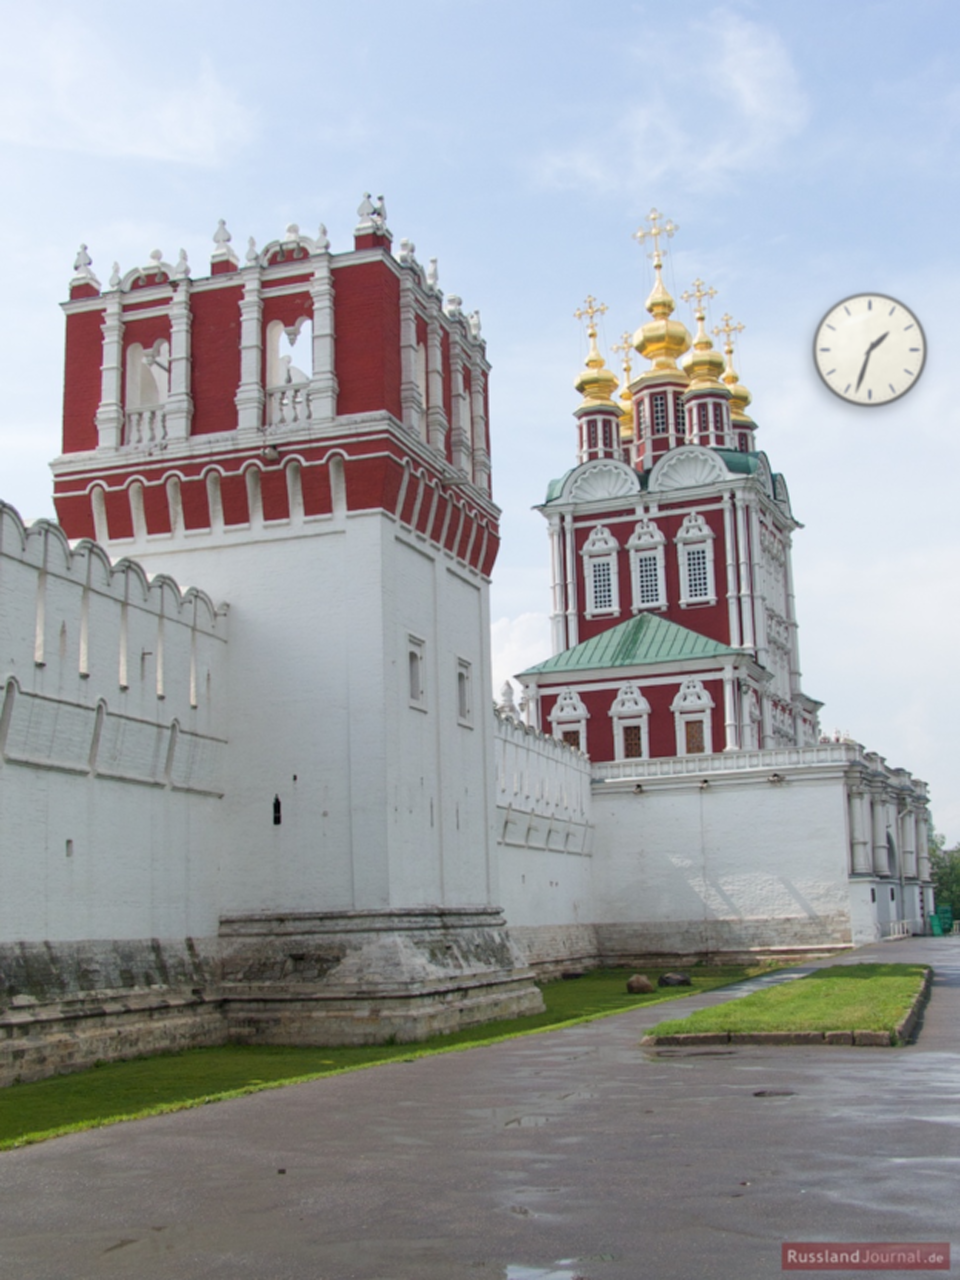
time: 1.33
